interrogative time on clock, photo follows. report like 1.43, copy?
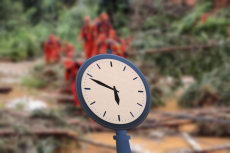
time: 5.49
